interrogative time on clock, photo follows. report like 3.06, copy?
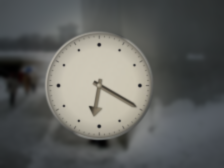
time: 6.20
